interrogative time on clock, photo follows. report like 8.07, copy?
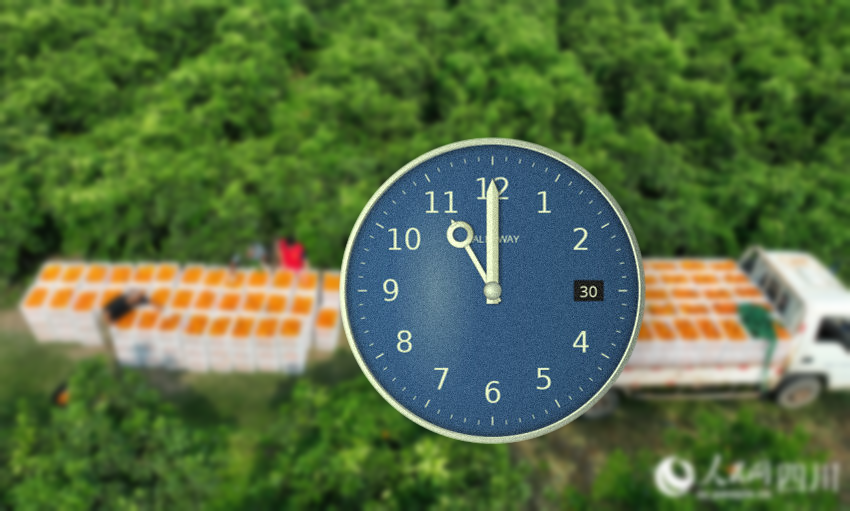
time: 11.00
